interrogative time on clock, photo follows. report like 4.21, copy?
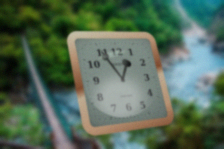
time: 12.55
